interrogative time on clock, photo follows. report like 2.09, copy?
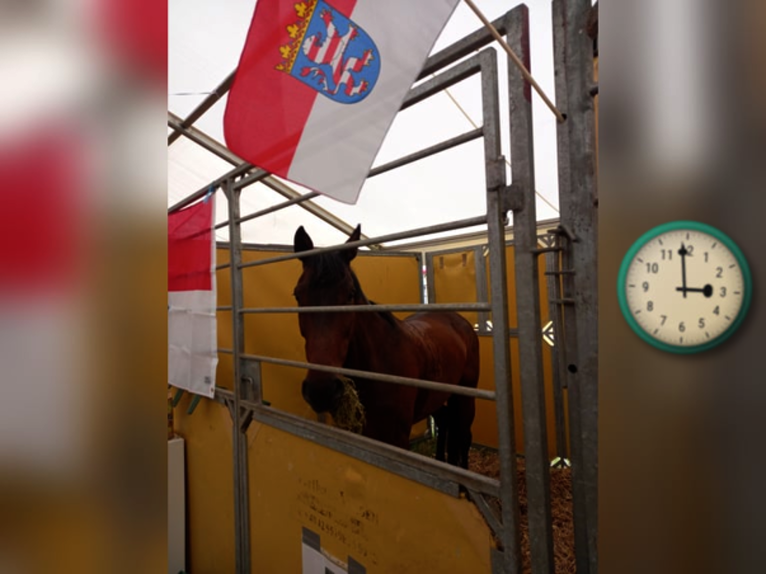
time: 2.59
